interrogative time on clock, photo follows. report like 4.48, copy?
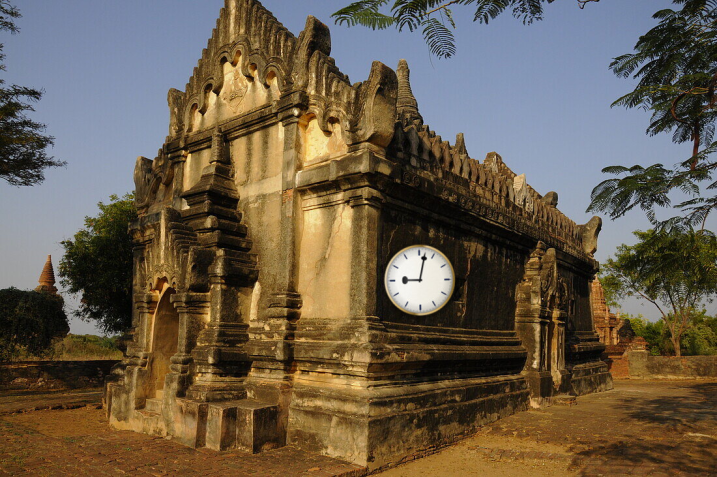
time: 9.02
